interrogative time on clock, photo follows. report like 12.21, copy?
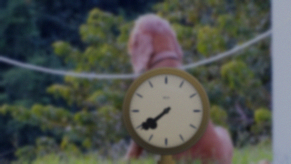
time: 7.39
